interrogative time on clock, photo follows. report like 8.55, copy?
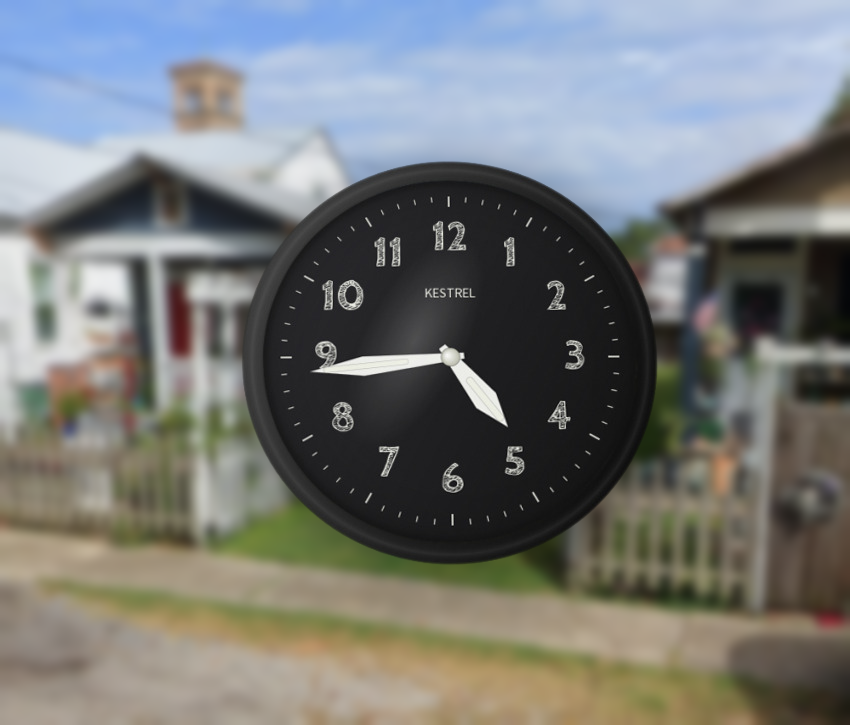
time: 4.44
